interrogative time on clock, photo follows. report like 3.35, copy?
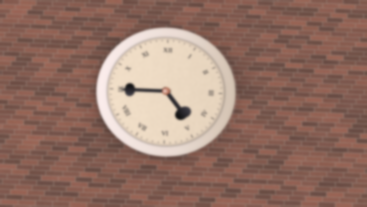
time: 4.45
